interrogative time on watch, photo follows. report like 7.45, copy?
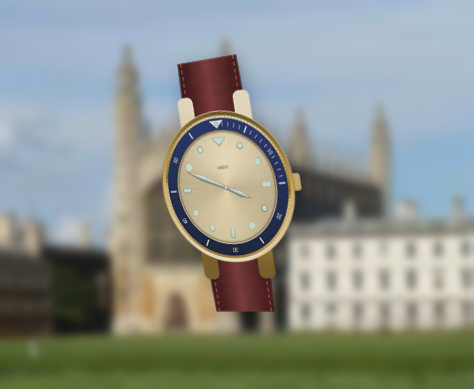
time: 3.49
